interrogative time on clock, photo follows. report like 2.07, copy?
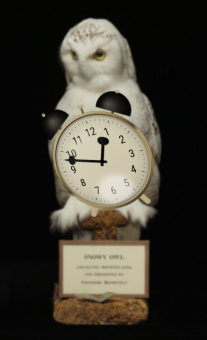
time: 12.48
